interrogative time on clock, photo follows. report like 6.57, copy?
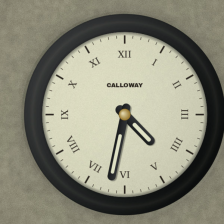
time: 4.32
